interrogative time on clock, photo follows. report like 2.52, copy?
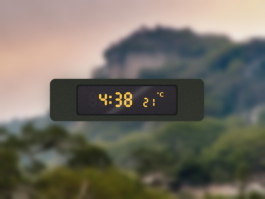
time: 4.38
